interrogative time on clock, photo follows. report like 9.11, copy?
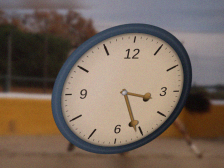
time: 3.26
